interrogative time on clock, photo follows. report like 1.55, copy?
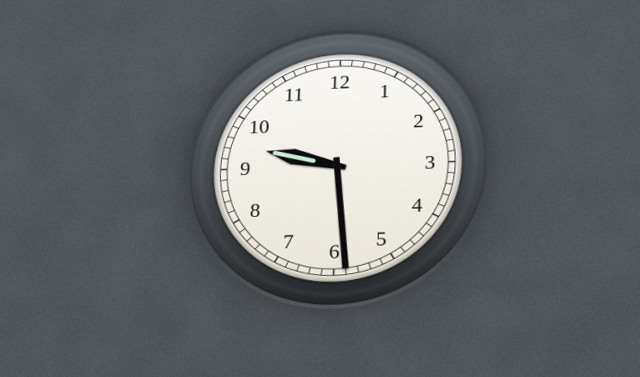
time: 9.29
